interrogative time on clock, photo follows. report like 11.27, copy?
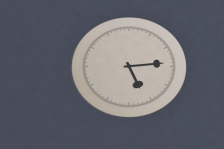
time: 5.14
